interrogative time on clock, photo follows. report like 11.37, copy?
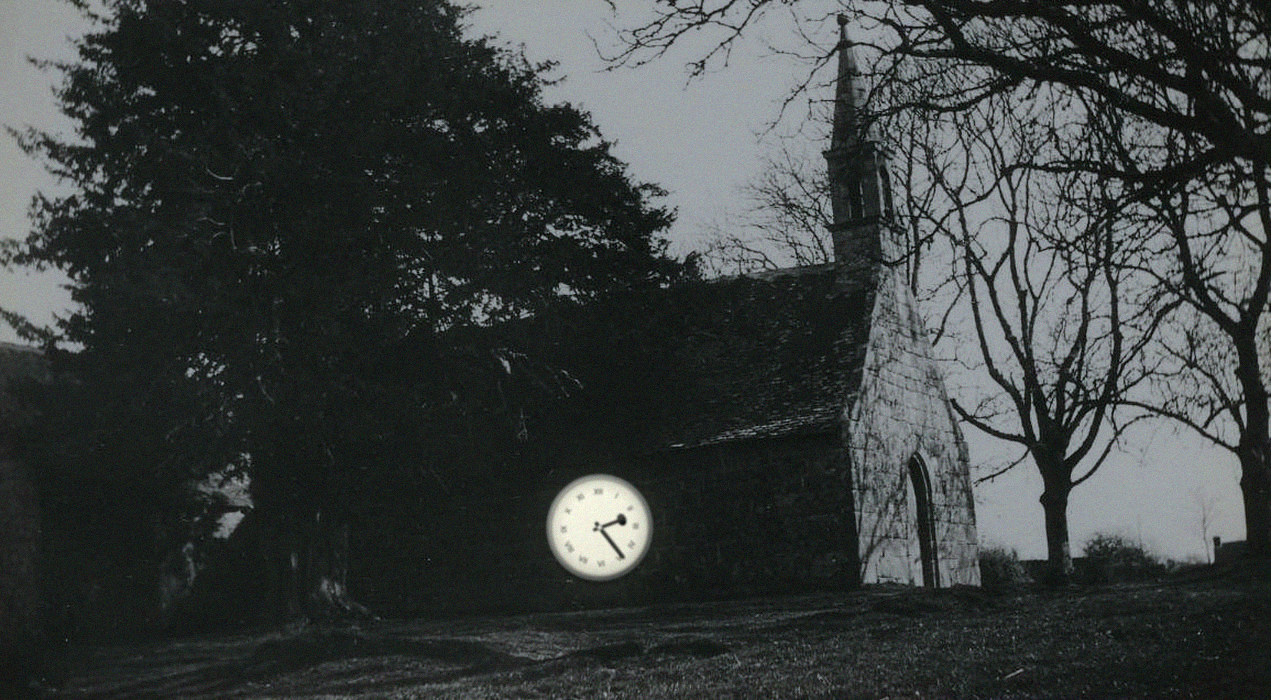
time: 2.24
